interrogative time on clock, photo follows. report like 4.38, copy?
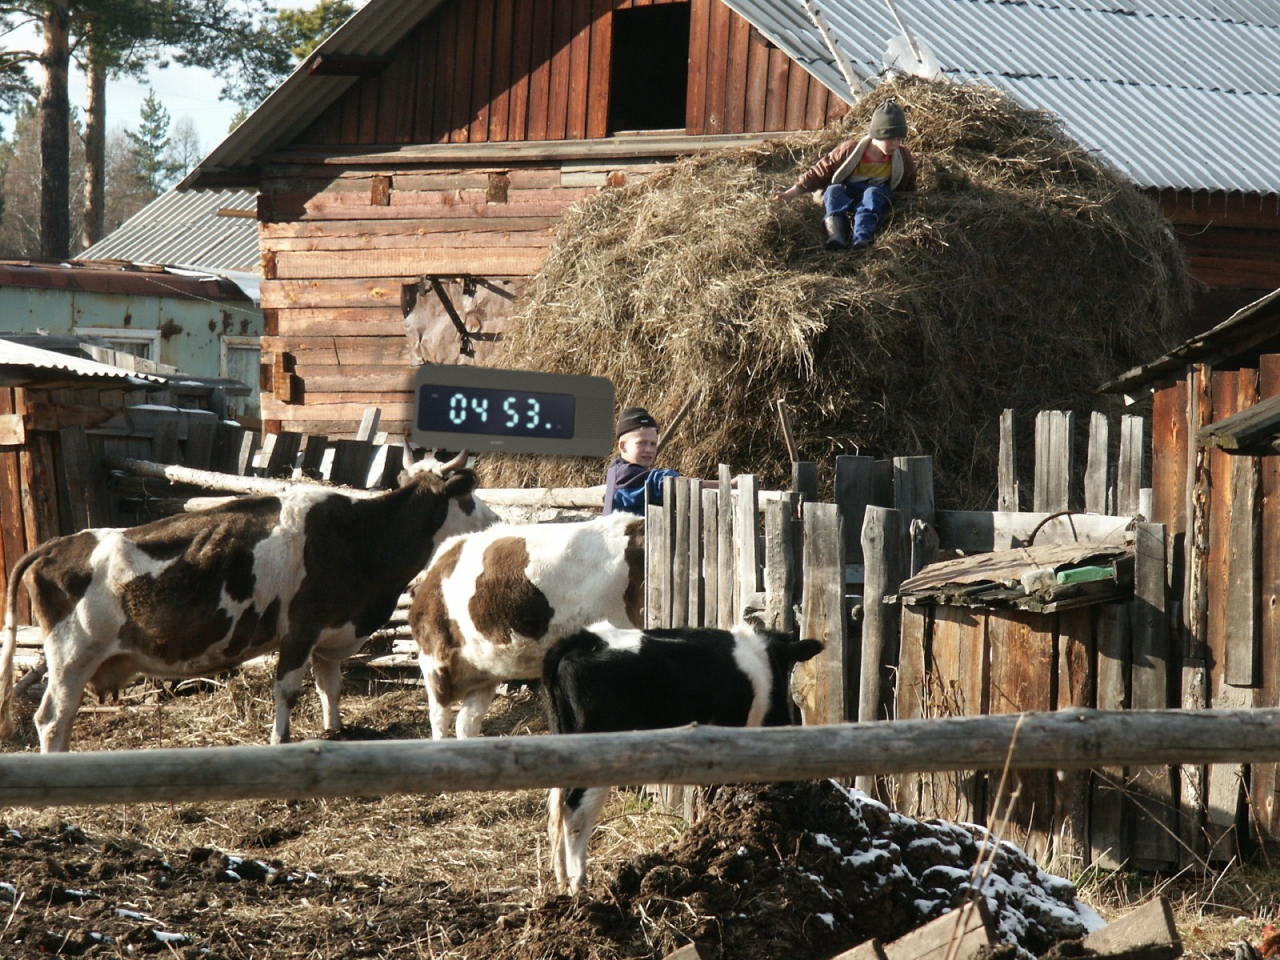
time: 4.53
